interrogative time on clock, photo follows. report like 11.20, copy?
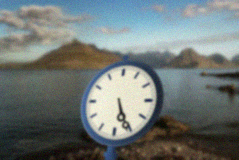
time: 5.26
